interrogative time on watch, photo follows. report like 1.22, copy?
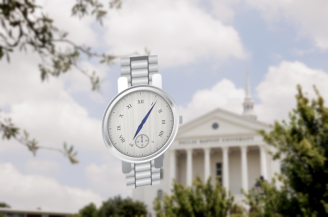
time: 7.06
